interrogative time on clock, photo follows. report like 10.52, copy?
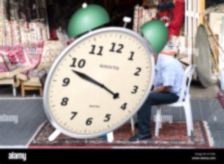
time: 3.48
